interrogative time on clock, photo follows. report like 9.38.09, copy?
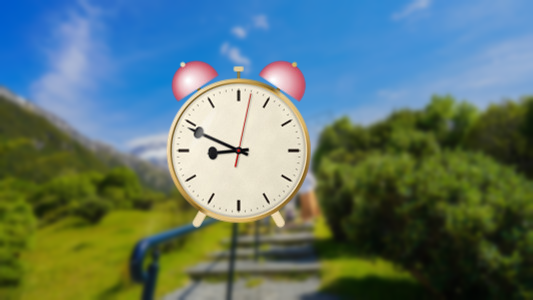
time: 8.49.02
